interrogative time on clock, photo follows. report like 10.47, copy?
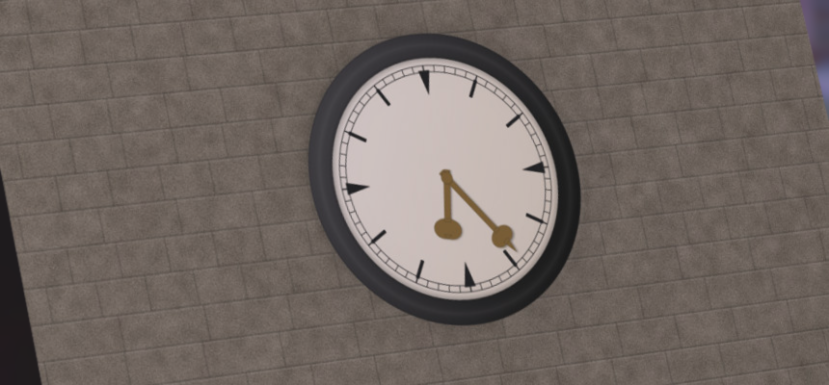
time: 6.24
